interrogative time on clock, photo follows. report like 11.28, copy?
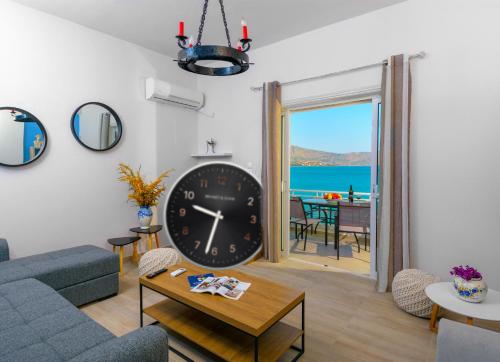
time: 9.32
